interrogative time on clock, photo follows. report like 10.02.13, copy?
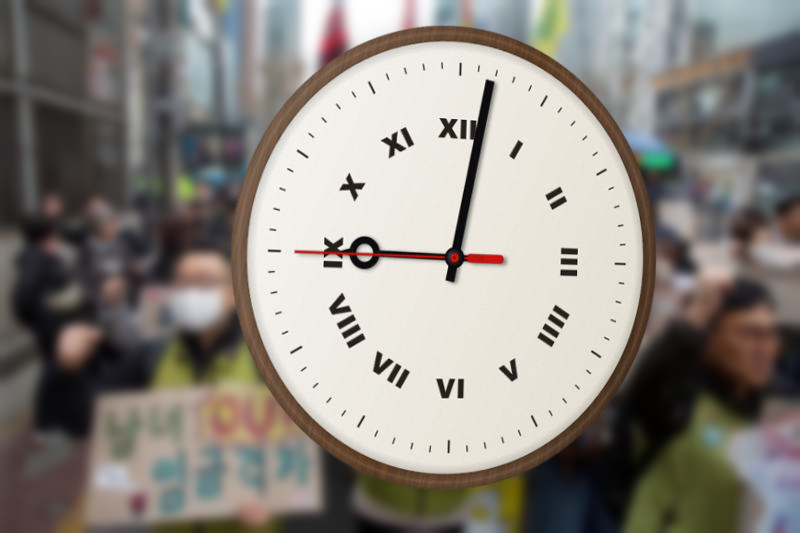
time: 9.01.45
